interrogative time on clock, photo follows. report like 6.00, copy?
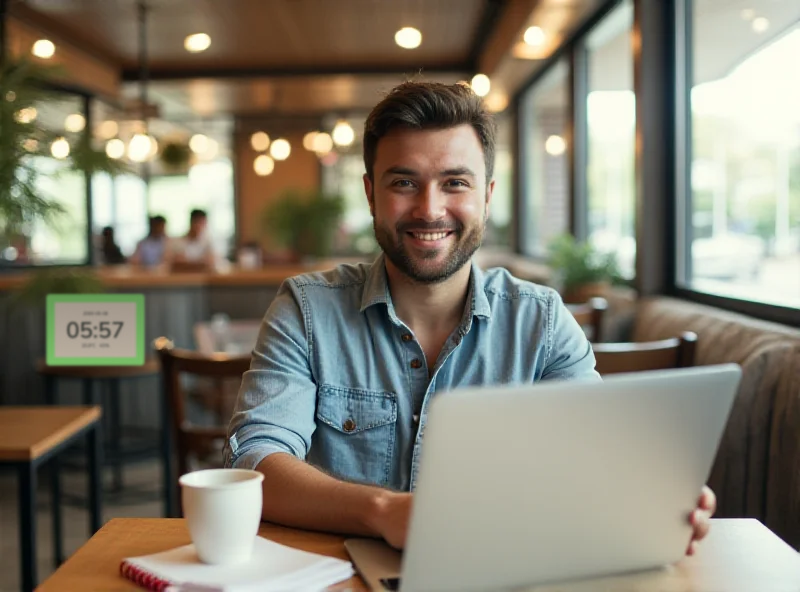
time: 5.57
